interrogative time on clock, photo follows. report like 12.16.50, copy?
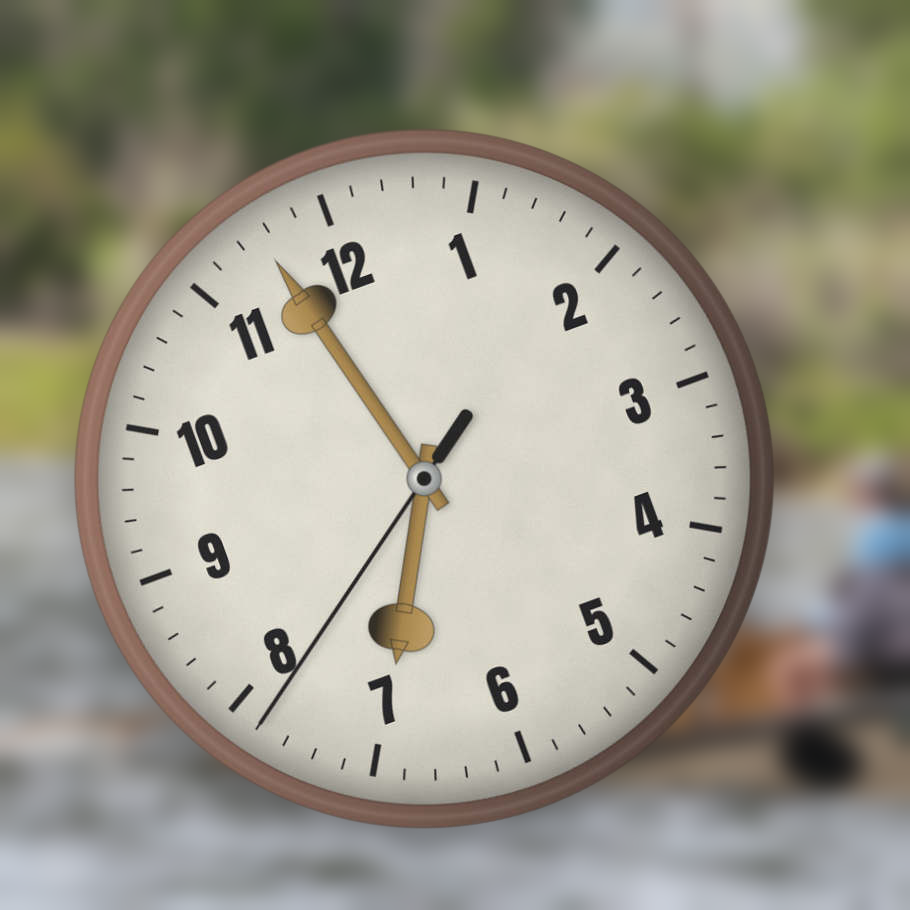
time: 6.57.39
